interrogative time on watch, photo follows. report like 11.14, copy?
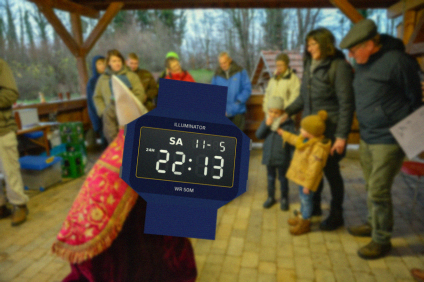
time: 22.13
